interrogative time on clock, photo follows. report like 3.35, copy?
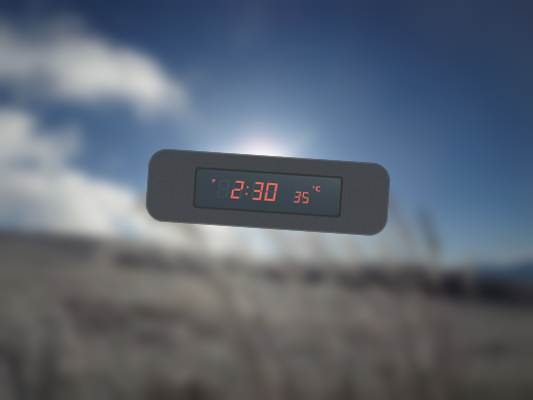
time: 2.30
